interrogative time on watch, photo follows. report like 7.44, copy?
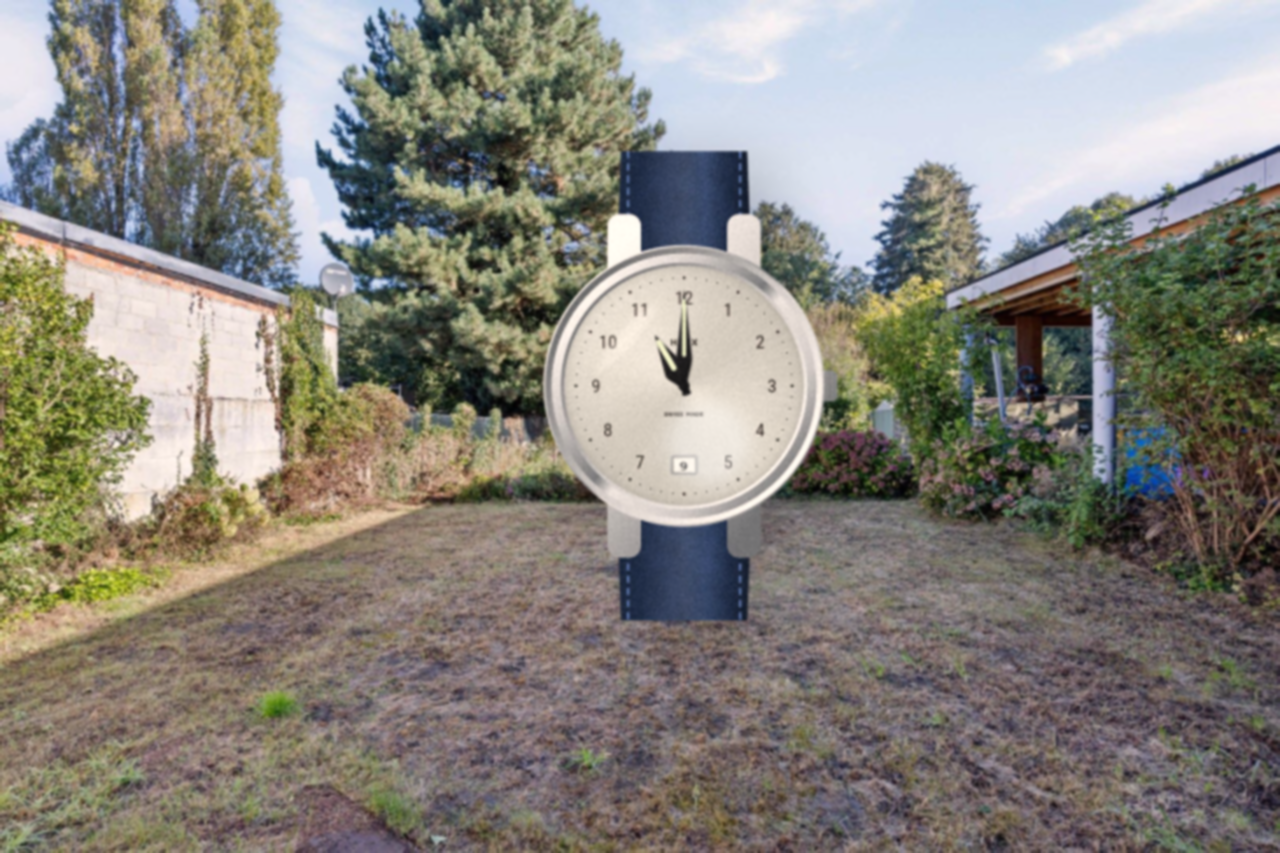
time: 11.00
